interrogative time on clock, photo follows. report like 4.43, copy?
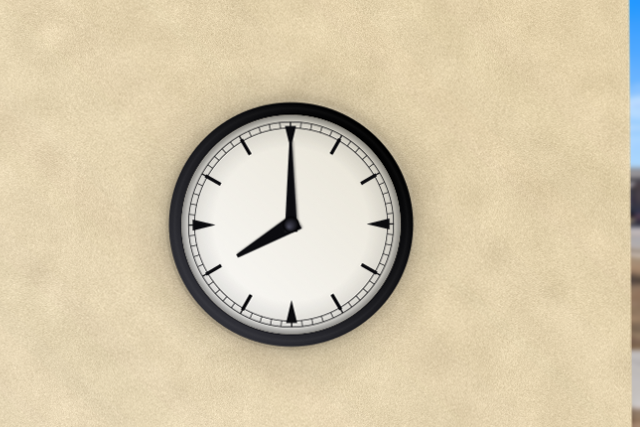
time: 8.00
